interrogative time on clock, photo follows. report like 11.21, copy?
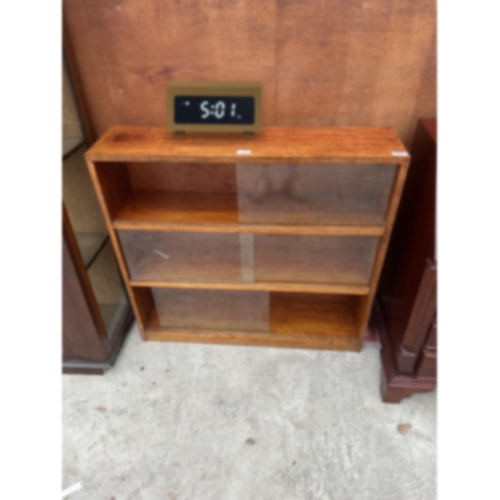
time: 5.01
